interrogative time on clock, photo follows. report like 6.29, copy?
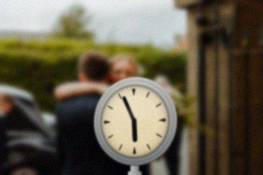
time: 5.56
